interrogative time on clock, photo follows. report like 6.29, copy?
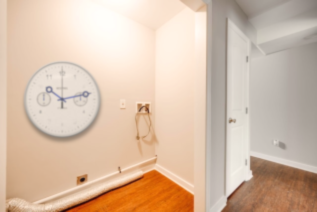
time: 10.13
